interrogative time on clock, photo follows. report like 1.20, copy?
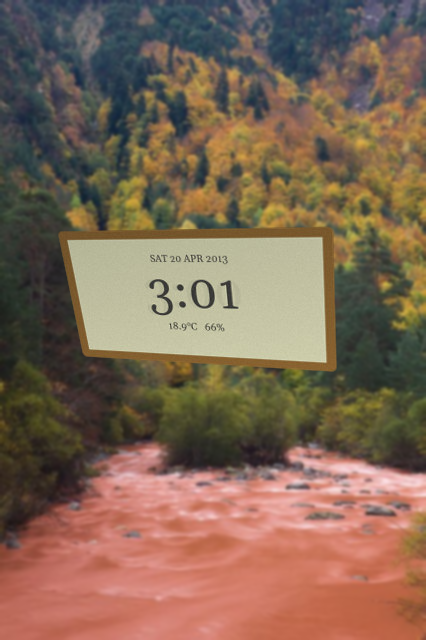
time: 3.01
